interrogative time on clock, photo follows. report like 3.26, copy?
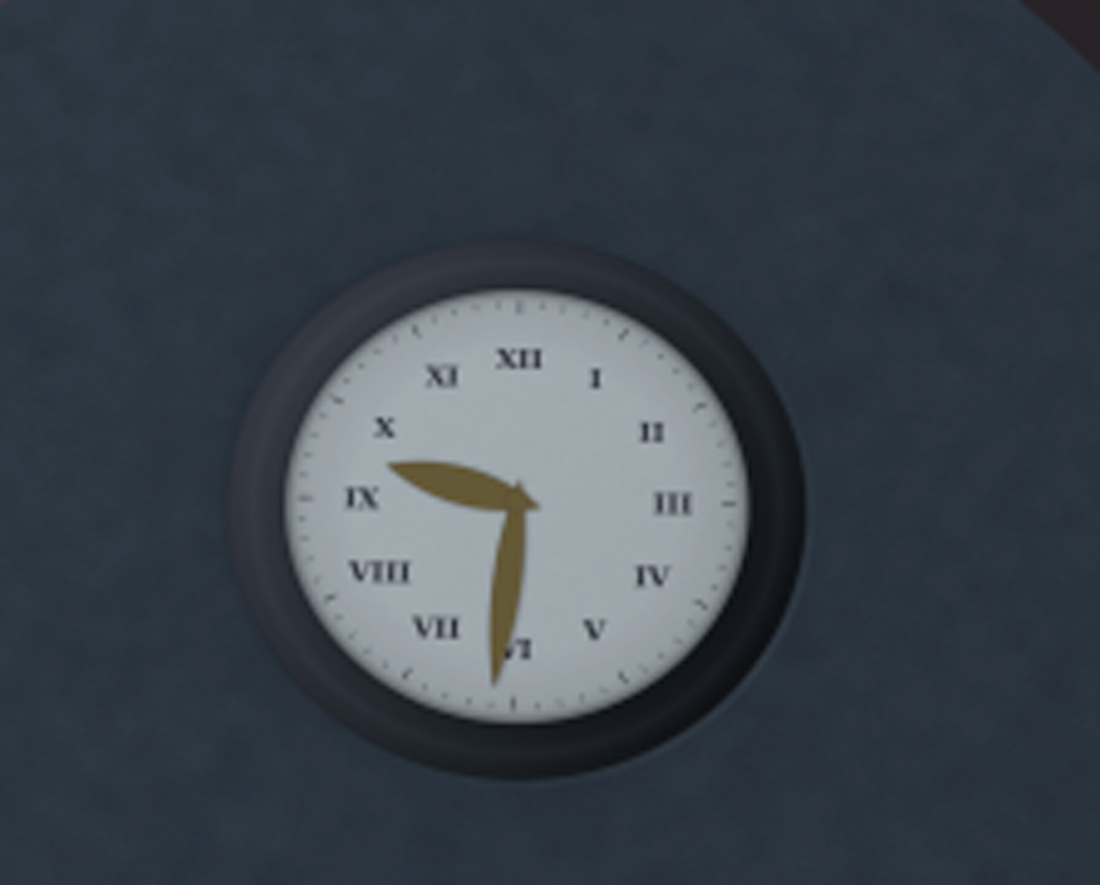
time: 9.31
